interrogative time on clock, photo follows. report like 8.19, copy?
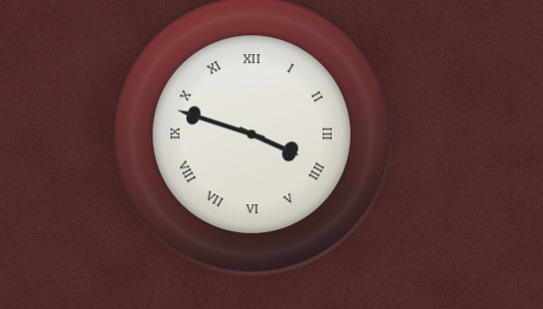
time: 3.48
